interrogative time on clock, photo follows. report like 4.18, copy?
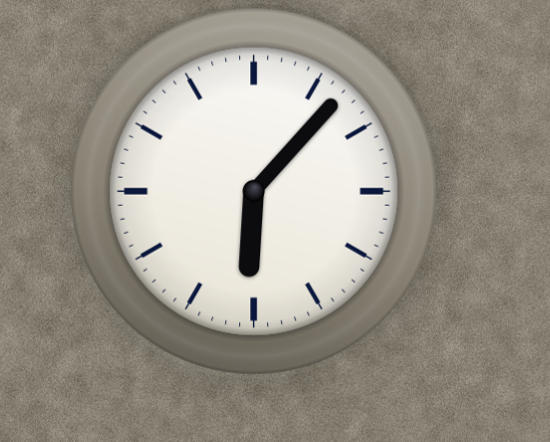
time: 6.07
